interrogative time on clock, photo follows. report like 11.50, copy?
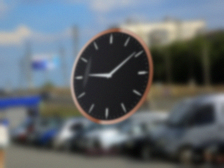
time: 9.09
